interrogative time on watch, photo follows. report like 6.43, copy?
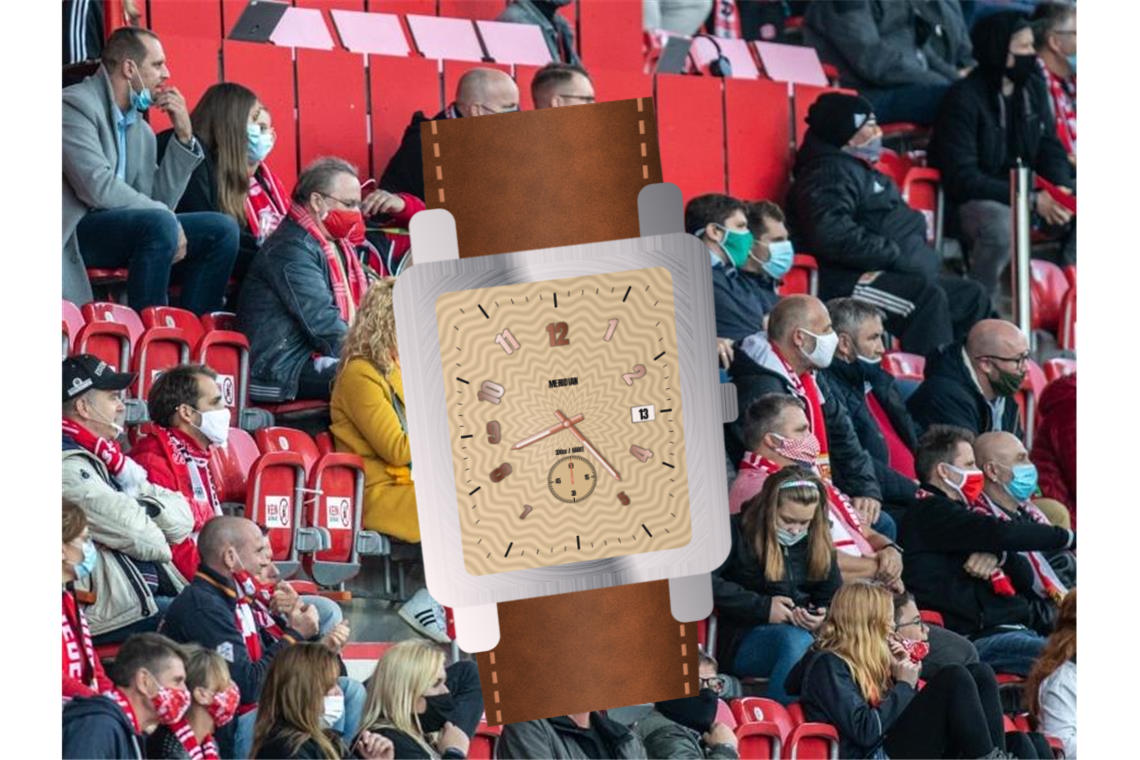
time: 8.24
